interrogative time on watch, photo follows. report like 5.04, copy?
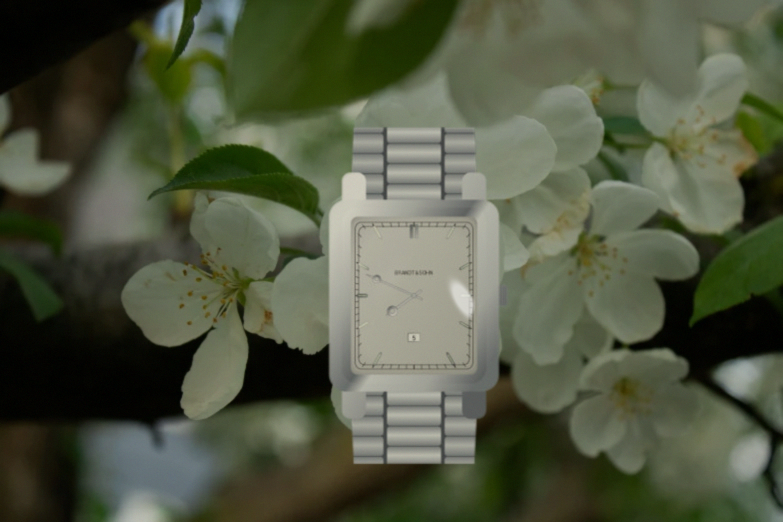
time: 7.49
